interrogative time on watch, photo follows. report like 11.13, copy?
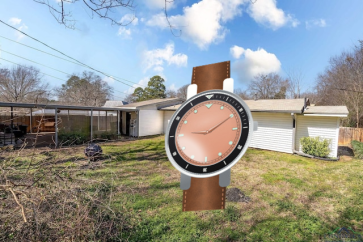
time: 9.10
